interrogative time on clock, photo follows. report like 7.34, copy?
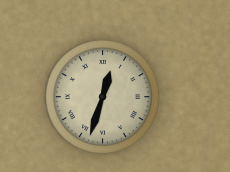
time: 12.33
